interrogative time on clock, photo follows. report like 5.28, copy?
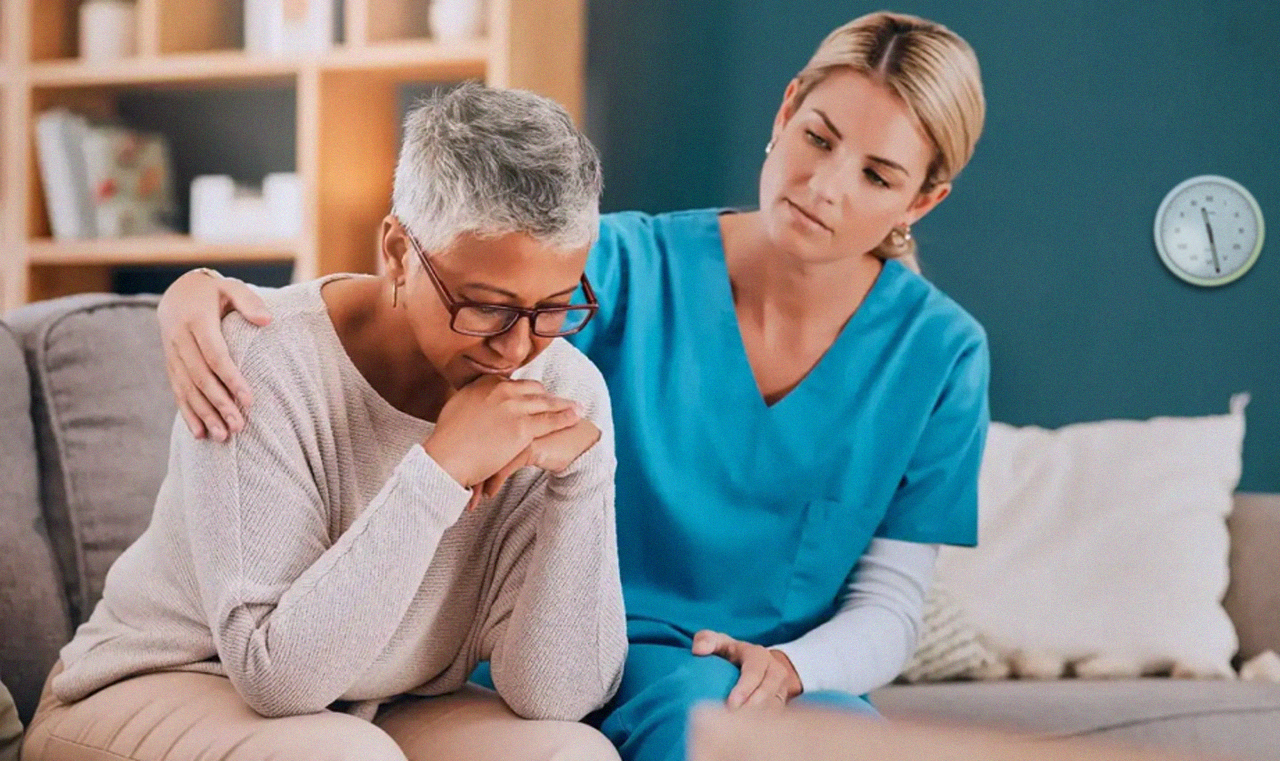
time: 11.28
